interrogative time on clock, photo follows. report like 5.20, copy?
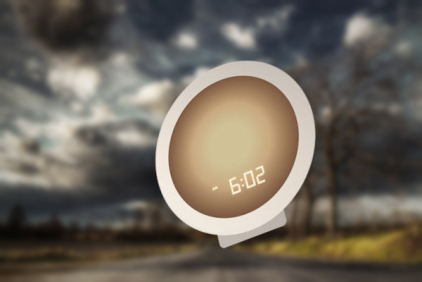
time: 6.02
